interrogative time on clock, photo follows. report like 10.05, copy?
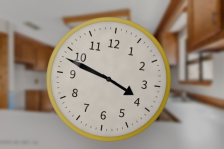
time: 3.48
